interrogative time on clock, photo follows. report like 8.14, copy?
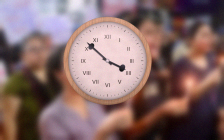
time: 3.52
